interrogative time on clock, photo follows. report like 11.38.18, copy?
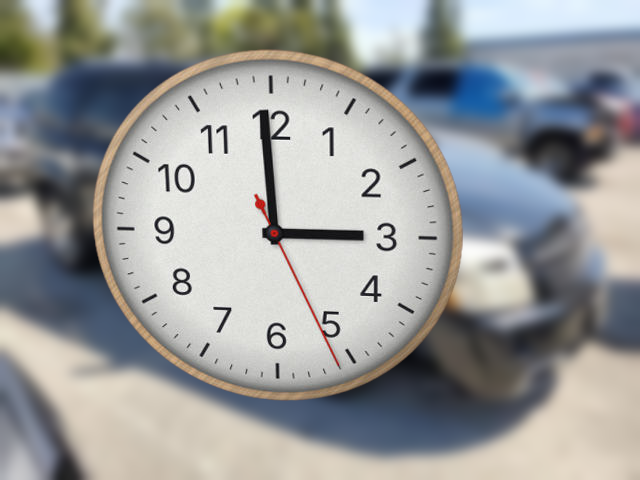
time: 2.59.26
